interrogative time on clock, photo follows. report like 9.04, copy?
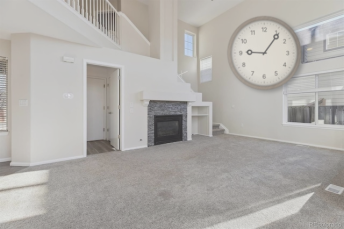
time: 9.06
